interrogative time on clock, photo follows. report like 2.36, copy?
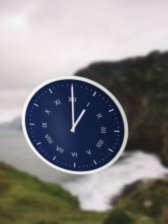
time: 1.00
